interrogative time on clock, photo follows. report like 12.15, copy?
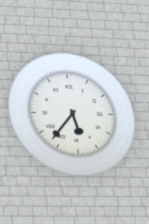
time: 5.37
